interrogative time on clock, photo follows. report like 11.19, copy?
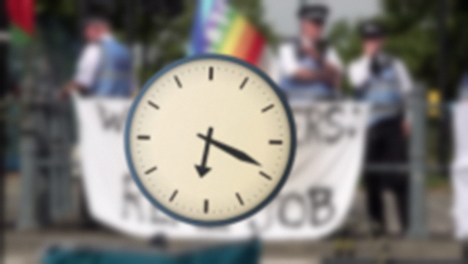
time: 6.19
